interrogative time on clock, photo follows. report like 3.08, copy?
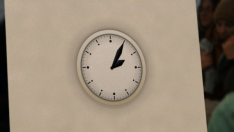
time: 2.05
